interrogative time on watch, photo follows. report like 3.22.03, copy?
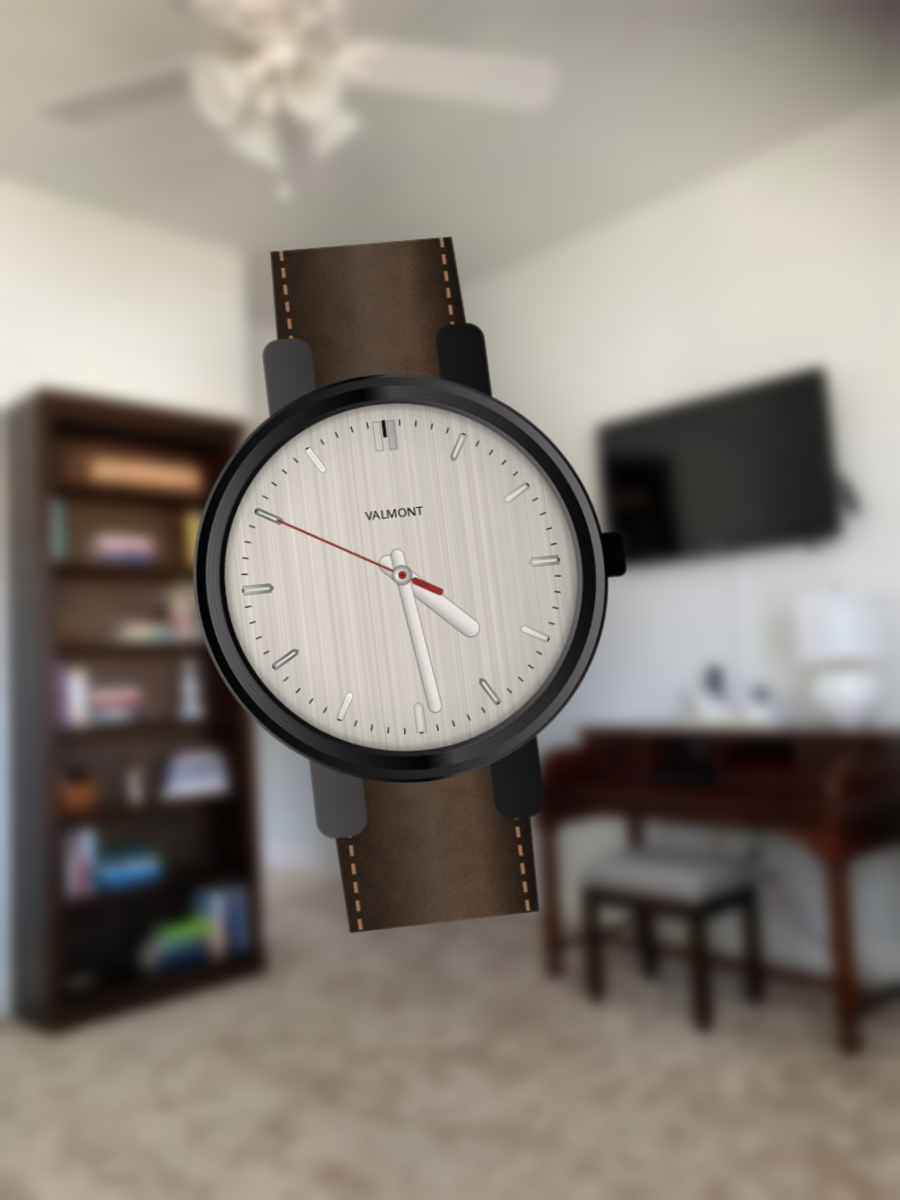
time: 4.28.50
